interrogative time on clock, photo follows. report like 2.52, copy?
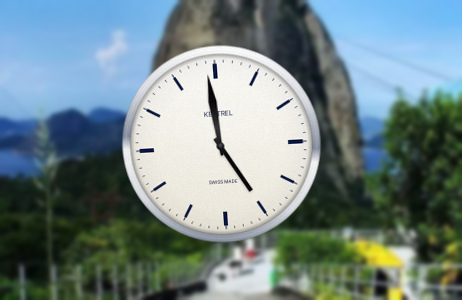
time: 4.59
